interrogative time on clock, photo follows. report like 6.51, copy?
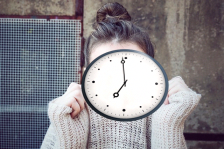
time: 6.59
